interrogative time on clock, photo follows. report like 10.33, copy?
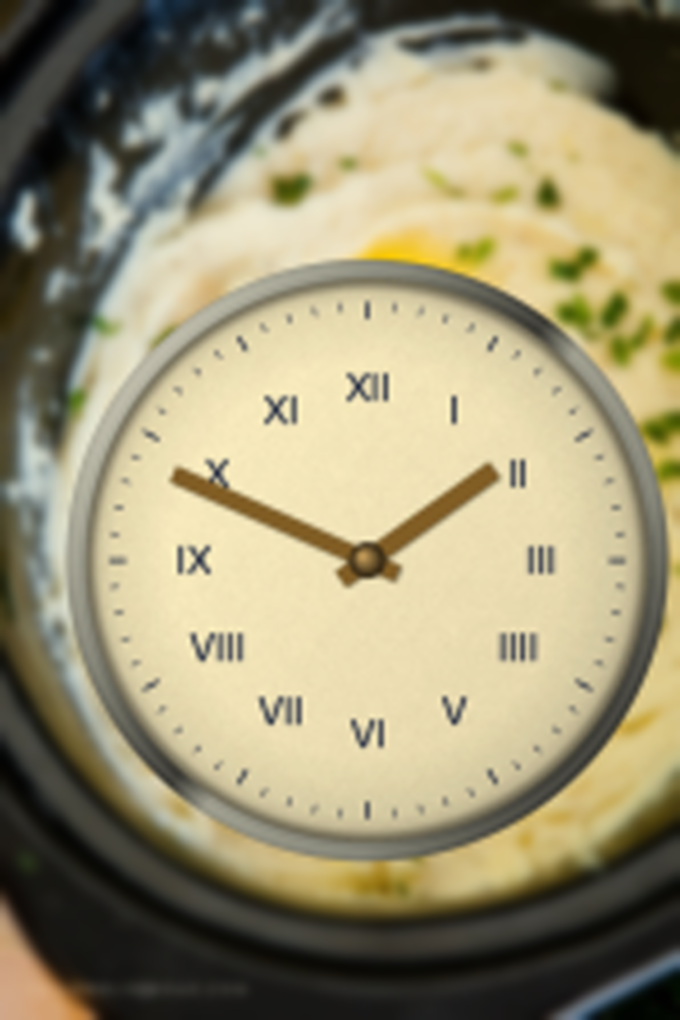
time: 1.49
